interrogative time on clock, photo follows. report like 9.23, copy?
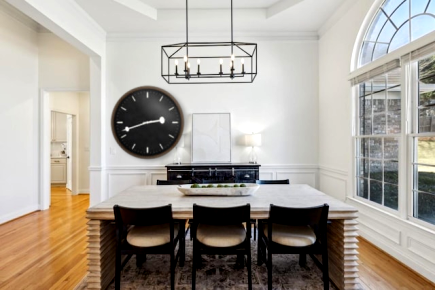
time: 2.42
